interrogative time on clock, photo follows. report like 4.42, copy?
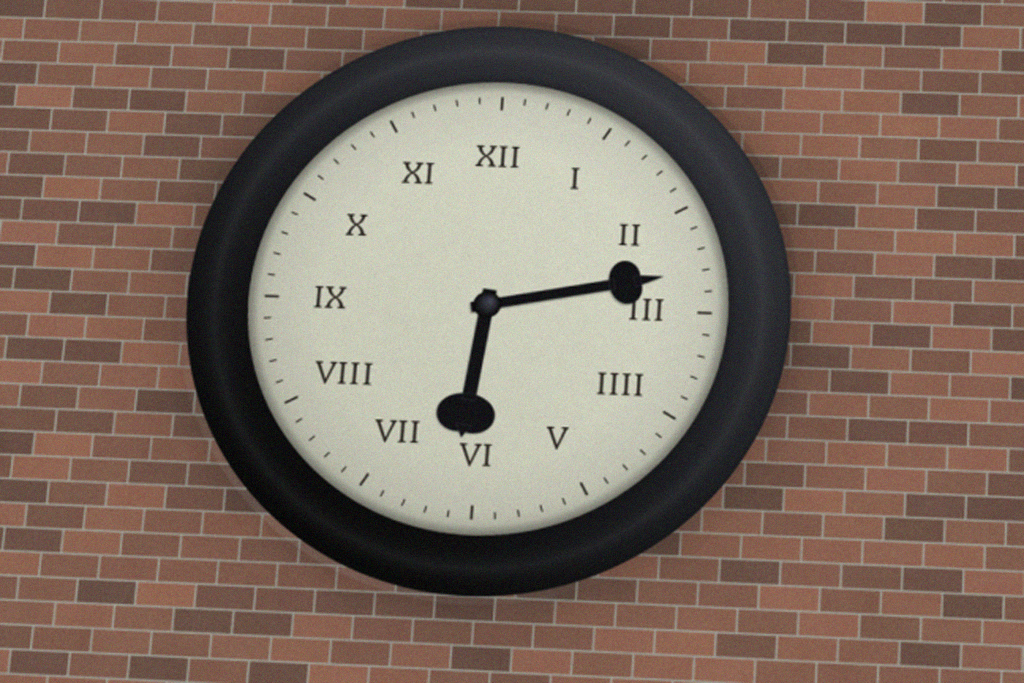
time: 6.13
